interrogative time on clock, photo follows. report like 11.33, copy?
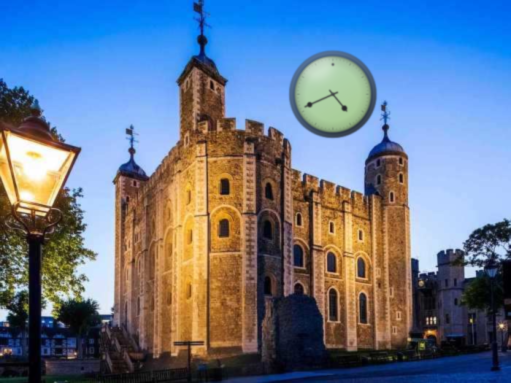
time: 4.41
